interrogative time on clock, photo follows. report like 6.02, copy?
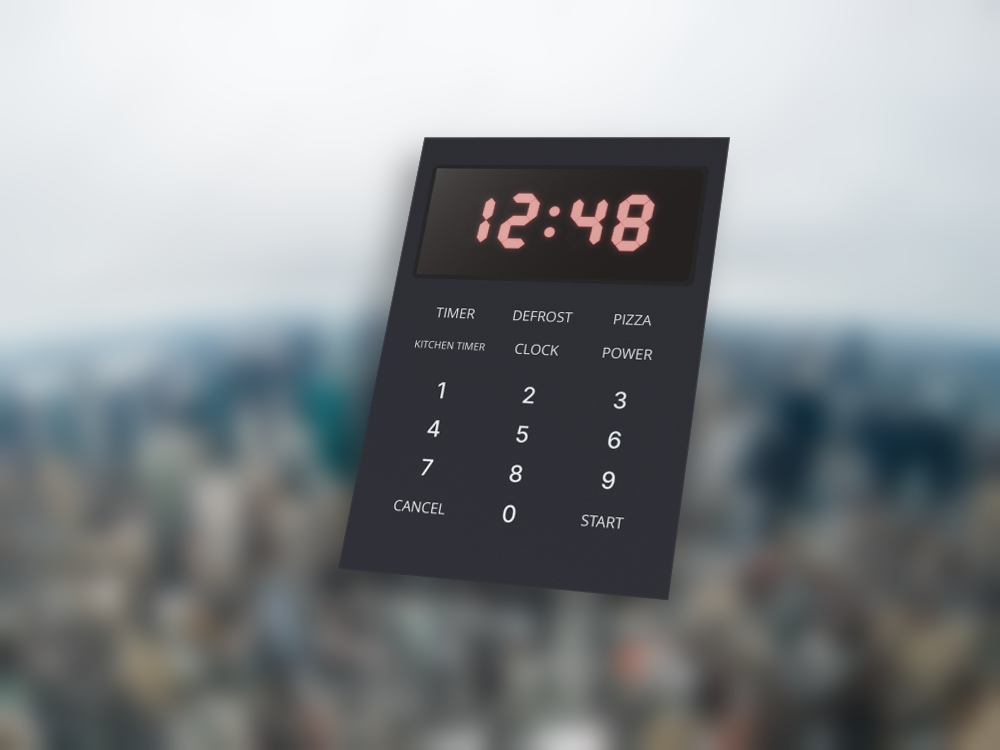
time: 12.48
